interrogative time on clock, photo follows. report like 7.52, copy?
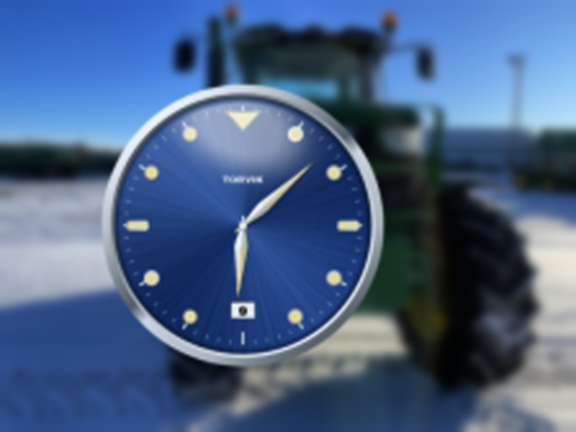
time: 6.08
